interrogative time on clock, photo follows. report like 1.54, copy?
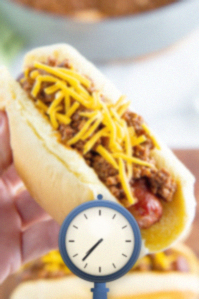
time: 7.37
